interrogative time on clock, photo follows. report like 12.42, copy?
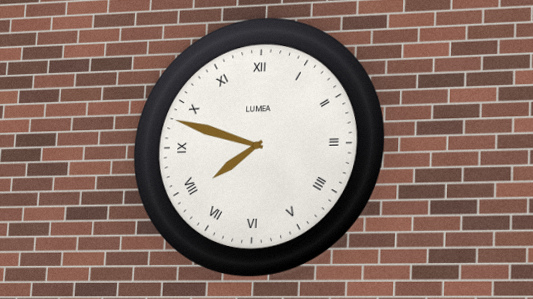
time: 7.48
